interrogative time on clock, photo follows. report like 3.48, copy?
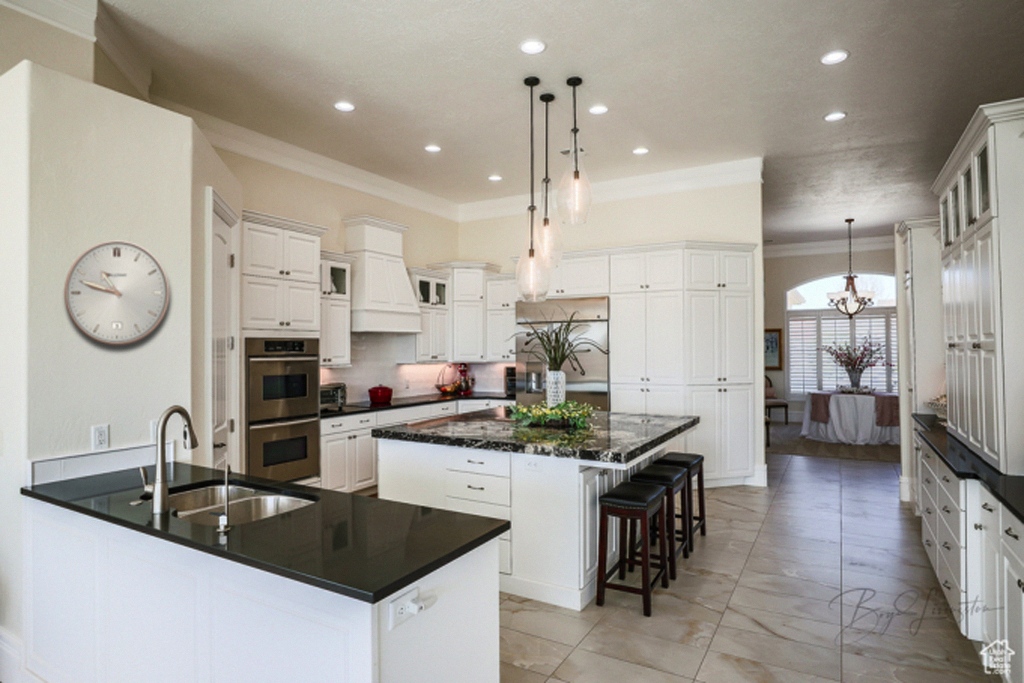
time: 10.48
